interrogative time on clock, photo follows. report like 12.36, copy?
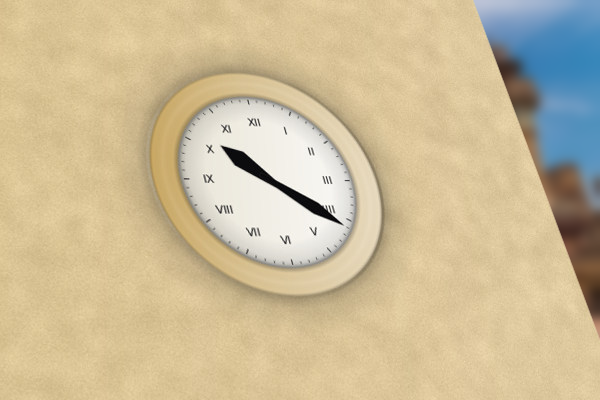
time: 10.21
